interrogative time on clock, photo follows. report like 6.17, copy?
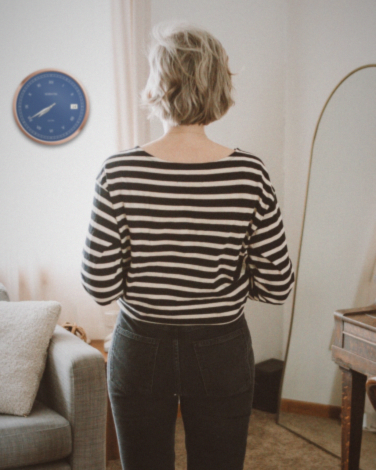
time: 7.40
